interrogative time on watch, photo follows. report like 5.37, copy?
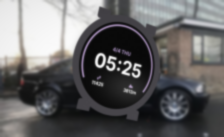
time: 5.25
